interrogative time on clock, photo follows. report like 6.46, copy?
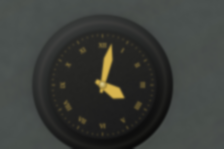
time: 4.02
